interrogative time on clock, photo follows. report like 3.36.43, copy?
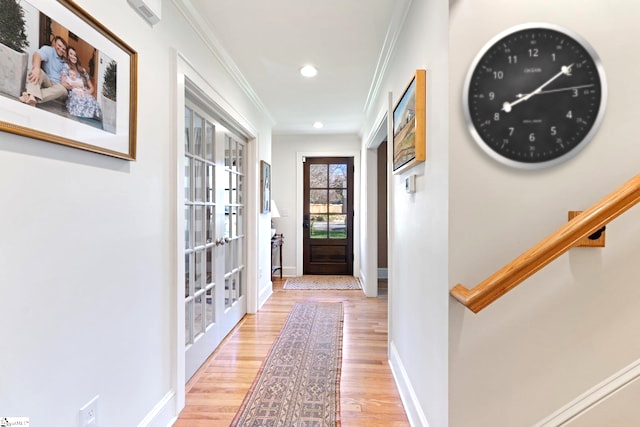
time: 8.09.14
